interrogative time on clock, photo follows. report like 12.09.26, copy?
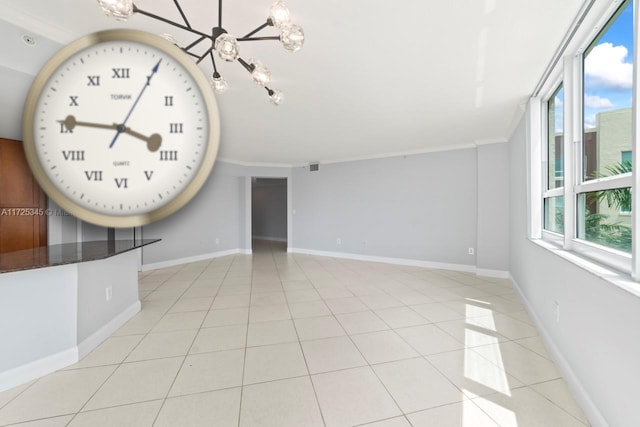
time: 3.46.05
